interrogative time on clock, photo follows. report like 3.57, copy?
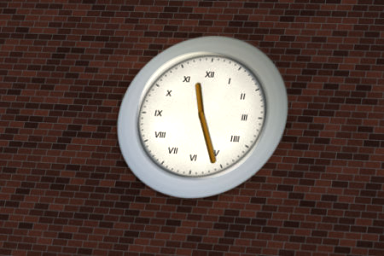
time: 11.26
